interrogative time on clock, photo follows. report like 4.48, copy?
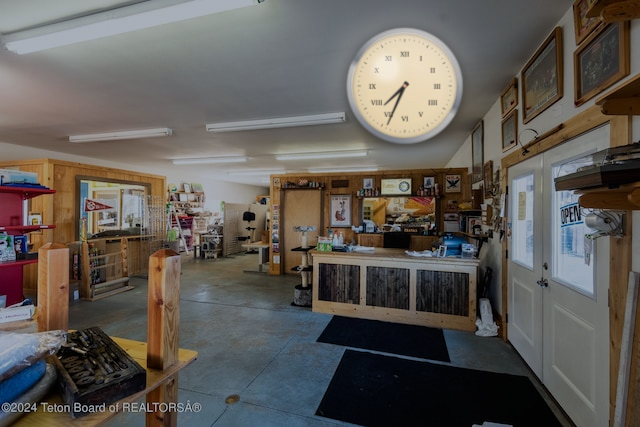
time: 7.34
